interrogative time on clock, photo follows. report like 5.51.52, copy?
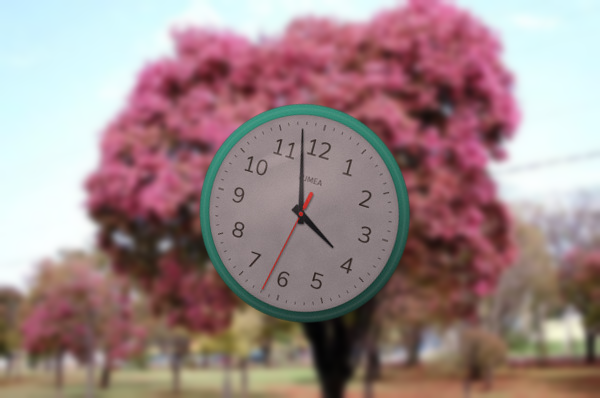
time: 3.57.32
